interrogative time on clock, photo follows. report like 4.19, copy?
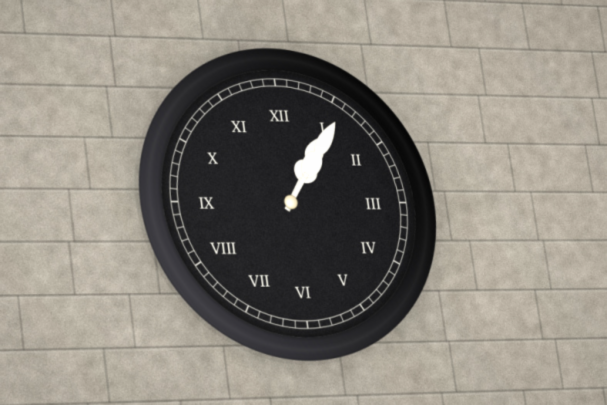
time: 1.06
